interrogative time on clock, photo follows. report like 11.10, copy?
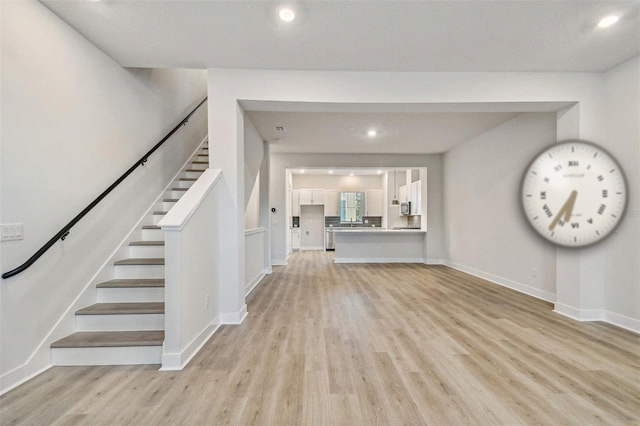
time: 6.36
